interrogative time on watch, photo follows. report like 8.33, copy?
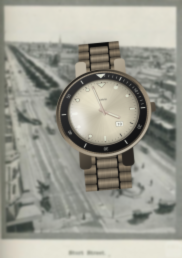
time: 3.57
